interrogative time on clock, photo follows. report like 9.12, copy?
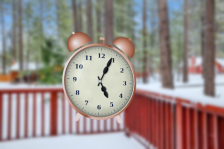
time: 5.04
